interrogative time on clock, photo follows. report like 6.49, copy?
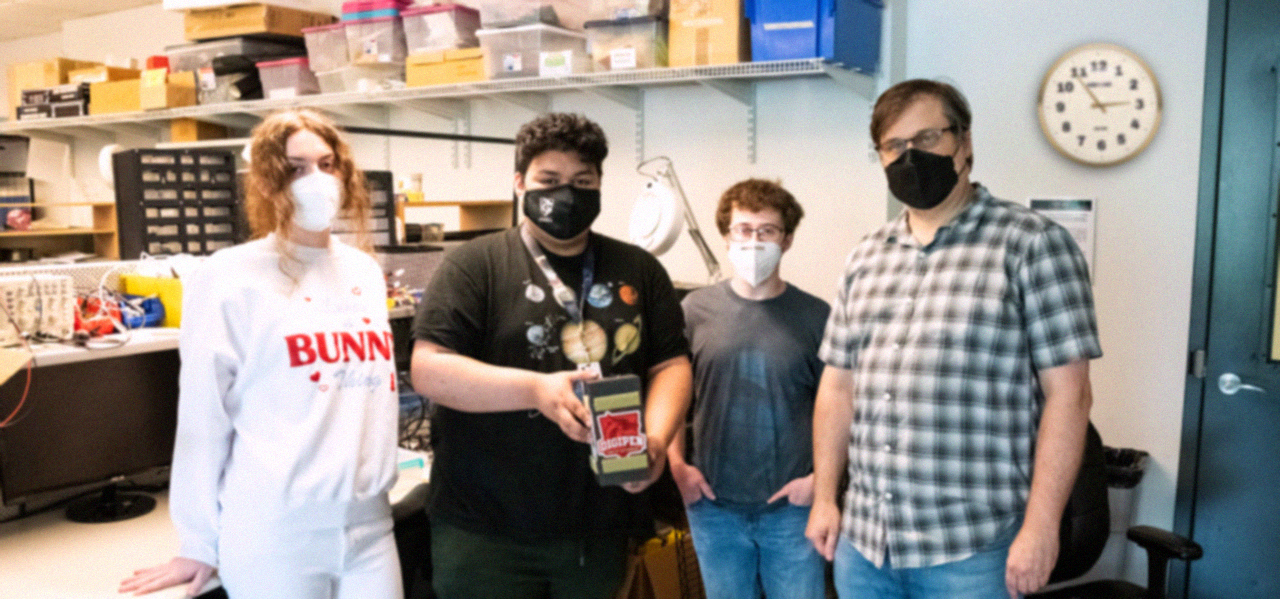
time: 2.54
